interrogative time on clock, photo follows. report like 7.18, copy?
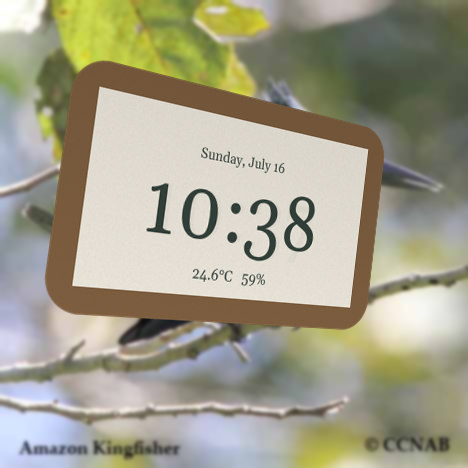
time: 10.38
